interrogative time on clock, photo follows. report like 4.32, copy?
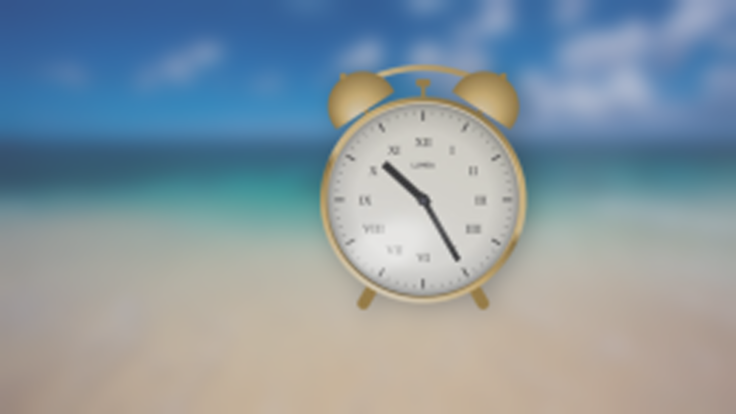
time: 10.25
